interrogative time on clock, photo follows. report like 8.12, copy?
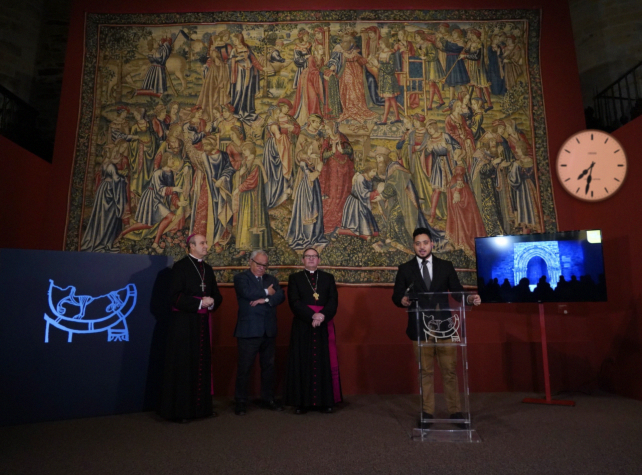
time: 7.32
